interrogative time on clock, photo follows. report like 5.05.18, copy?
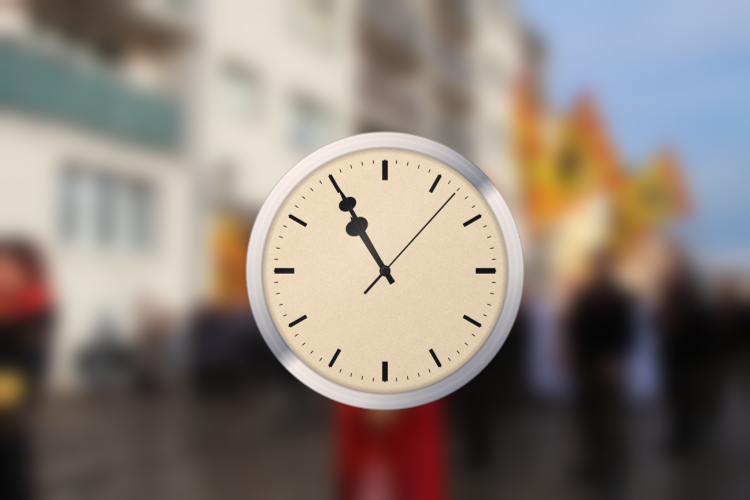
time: 10.55.07
